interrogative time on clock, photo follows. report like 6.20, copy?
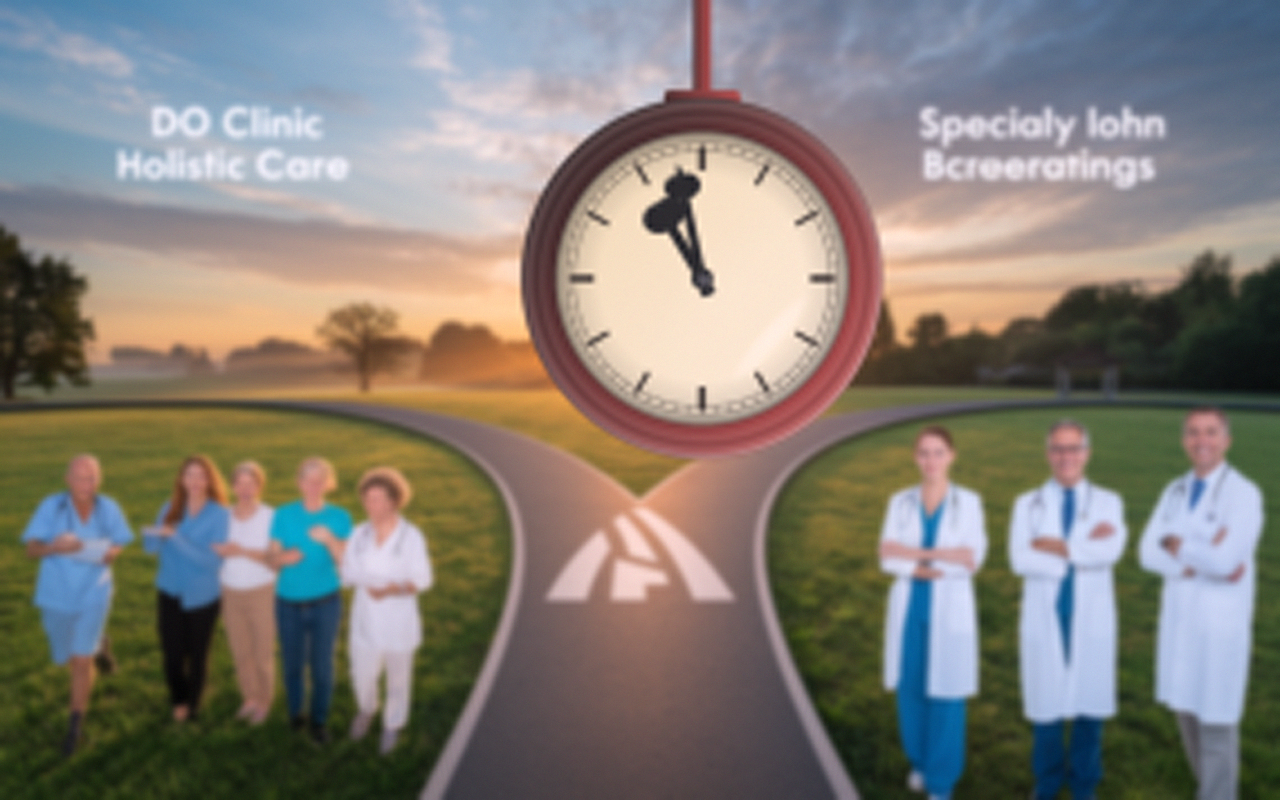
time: 10.58
